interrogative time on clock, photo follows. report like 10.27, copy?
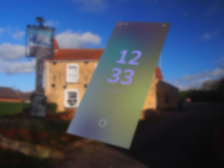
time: 12.33
